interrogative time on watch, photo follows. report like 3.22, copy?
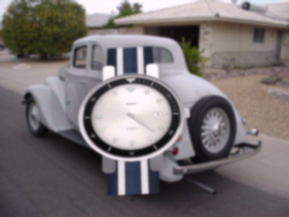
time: 4.22
